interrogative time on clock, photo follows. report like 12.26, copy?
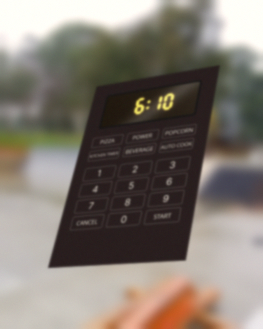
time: 6.10
